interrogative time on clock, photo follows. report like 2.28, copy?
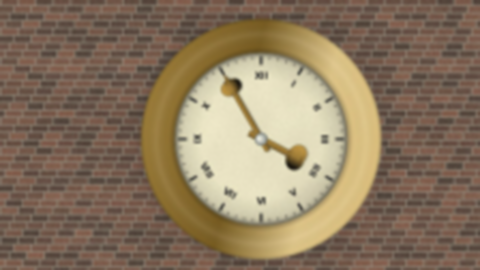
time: 3.55
